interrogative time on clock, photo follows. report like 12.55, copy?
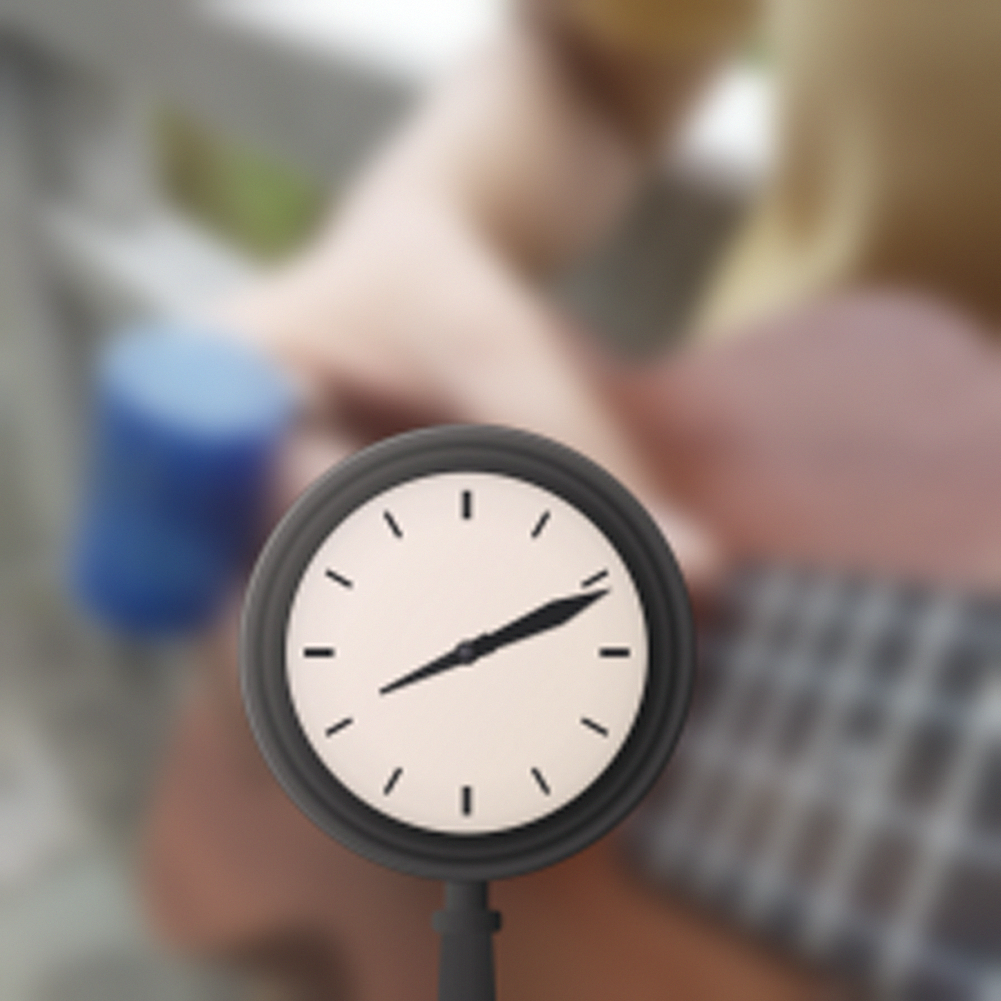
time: 8.11
